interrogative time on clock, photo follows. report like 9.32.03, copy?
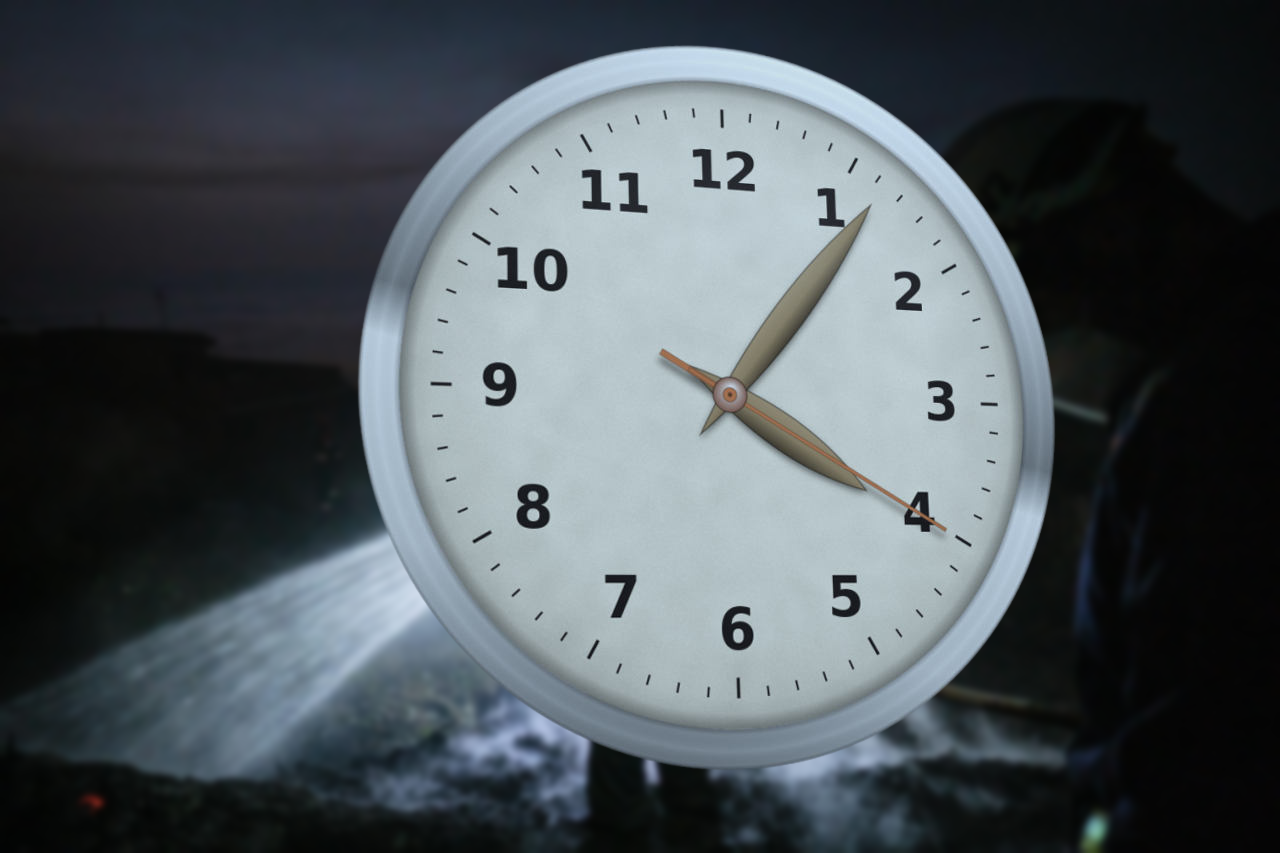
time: 4.06.20
